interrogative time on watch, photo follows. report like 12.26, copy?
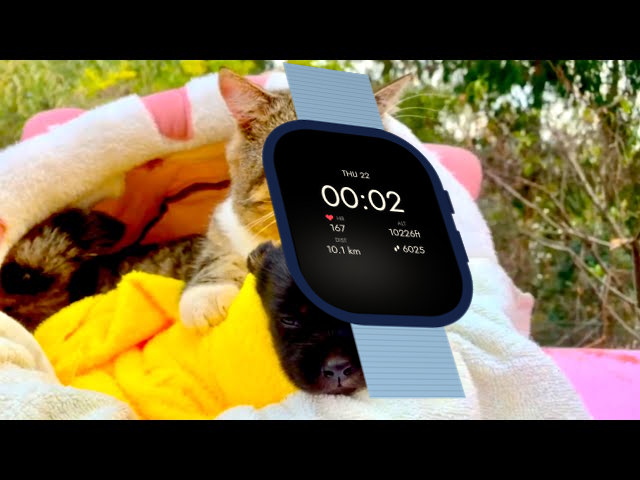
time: 0.02
